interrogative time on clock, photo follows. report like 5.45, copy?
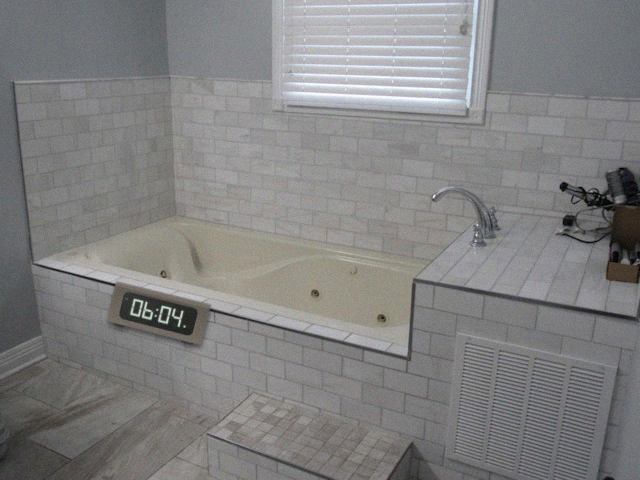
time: 6.04
